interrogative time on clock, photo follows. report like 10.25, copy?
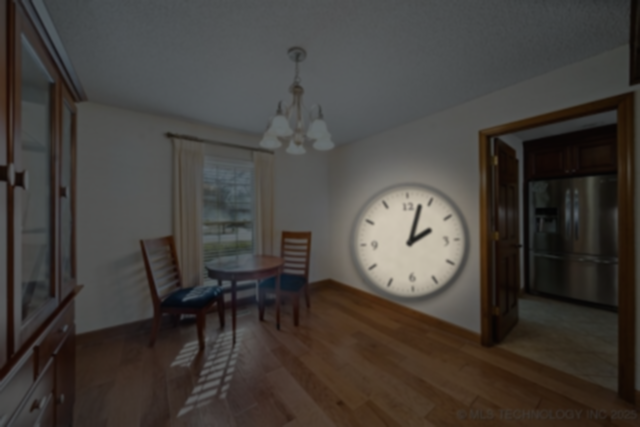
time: 2.03
